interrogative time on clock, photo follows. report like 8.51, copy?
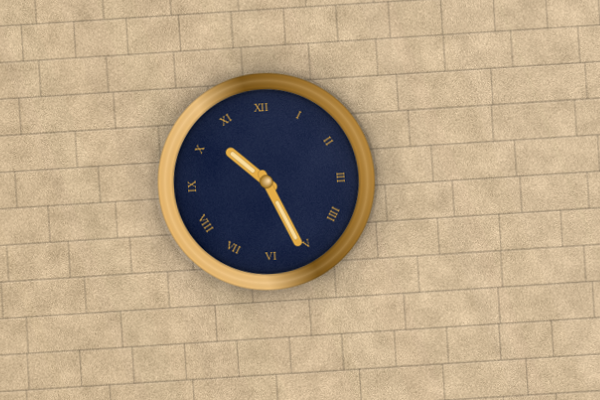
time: 10.26
